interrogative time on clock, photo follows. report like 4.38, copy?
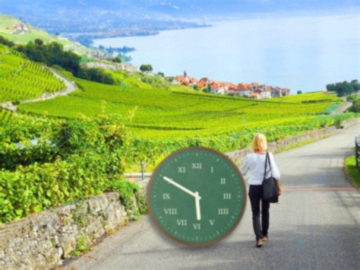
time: 5.50
